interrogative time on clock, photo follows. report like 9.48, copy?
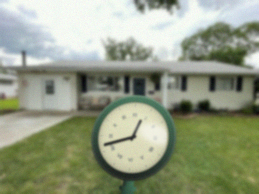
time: 12.42
